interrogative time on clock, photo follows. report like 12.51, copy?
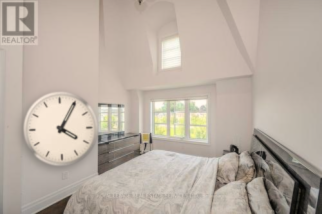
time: 4.05
